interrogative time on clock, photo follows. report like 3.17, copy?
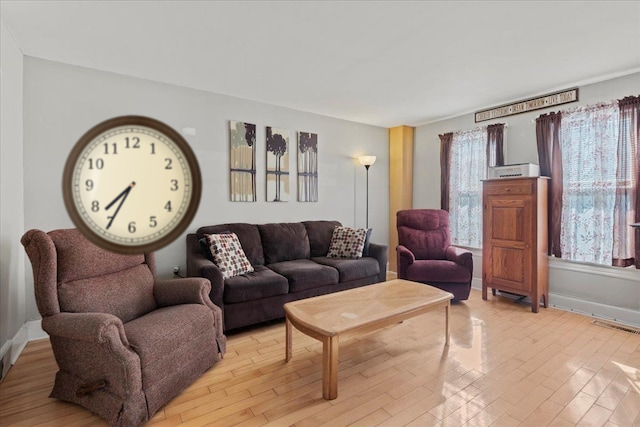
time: 7.35
